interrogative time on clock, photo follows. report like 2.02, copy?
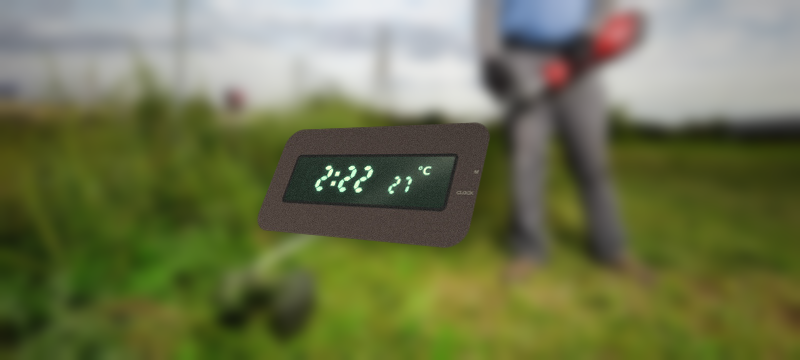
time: 2.22
